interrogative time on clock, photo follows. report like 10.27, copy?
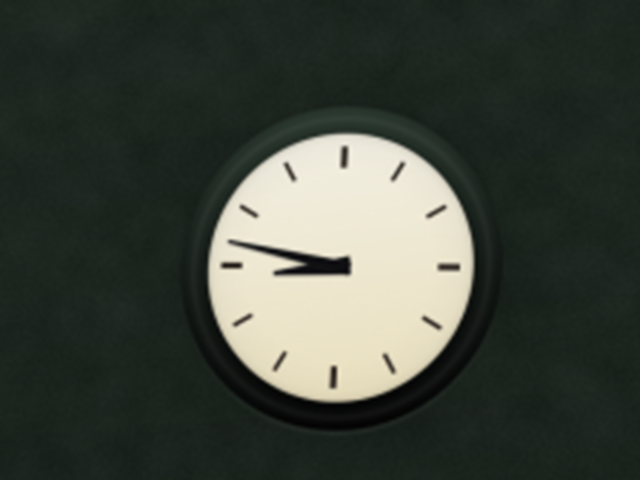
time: 8.47
